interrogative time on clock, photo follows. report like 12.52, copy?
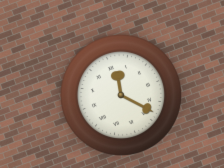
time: 12.23
